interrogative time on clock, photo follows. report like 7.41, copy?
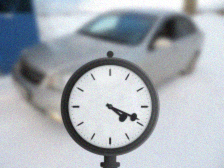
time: 4.19
